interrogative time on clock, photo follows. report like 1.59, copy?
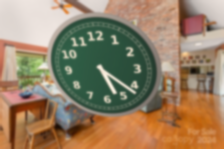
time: 5.22
